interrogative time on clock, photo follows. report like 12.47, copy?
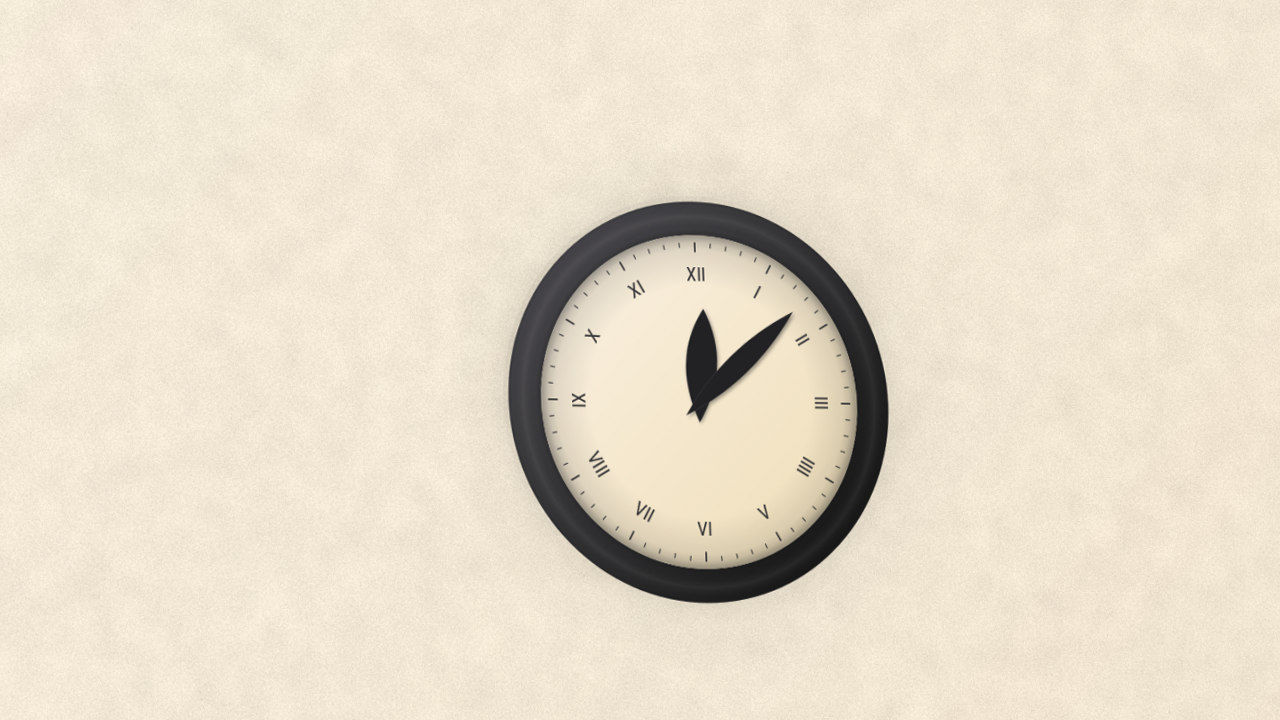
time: 12.08
